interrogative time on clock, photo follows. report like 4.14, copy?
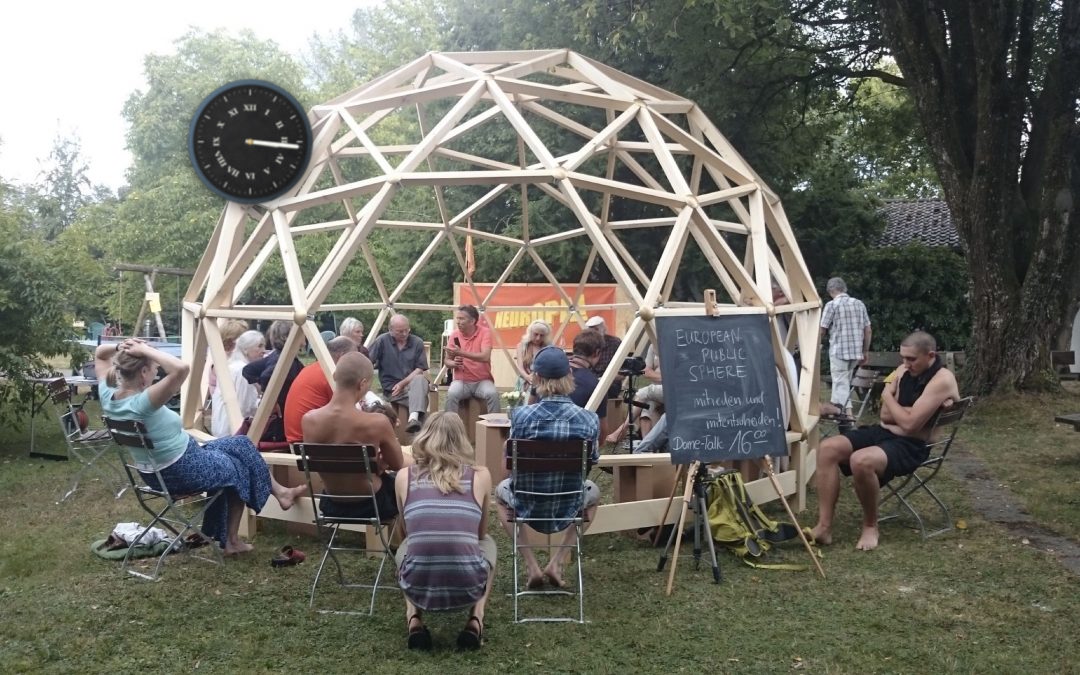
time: 3.16
